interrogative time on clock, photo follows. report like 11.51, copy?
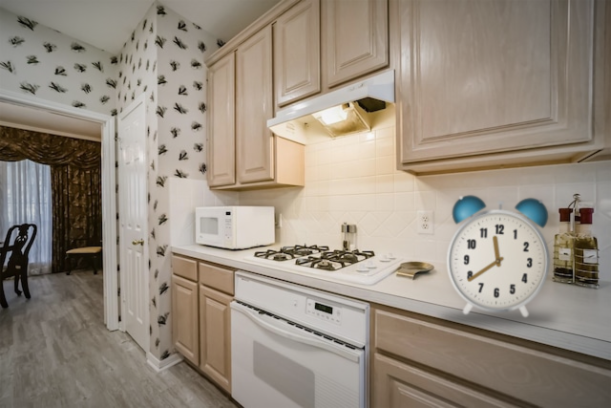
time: 11.39
